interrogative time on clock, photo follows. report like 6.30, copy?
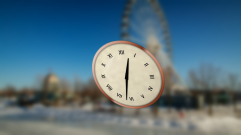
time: 12.32
